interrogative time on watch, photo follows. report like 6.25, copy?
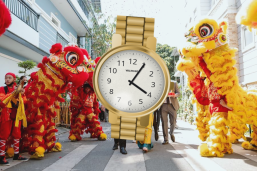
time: 4.05
